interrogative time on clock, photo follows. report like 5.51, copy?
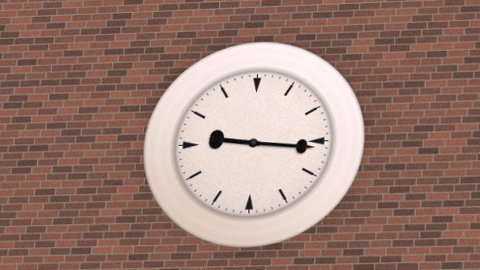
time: 9.16
